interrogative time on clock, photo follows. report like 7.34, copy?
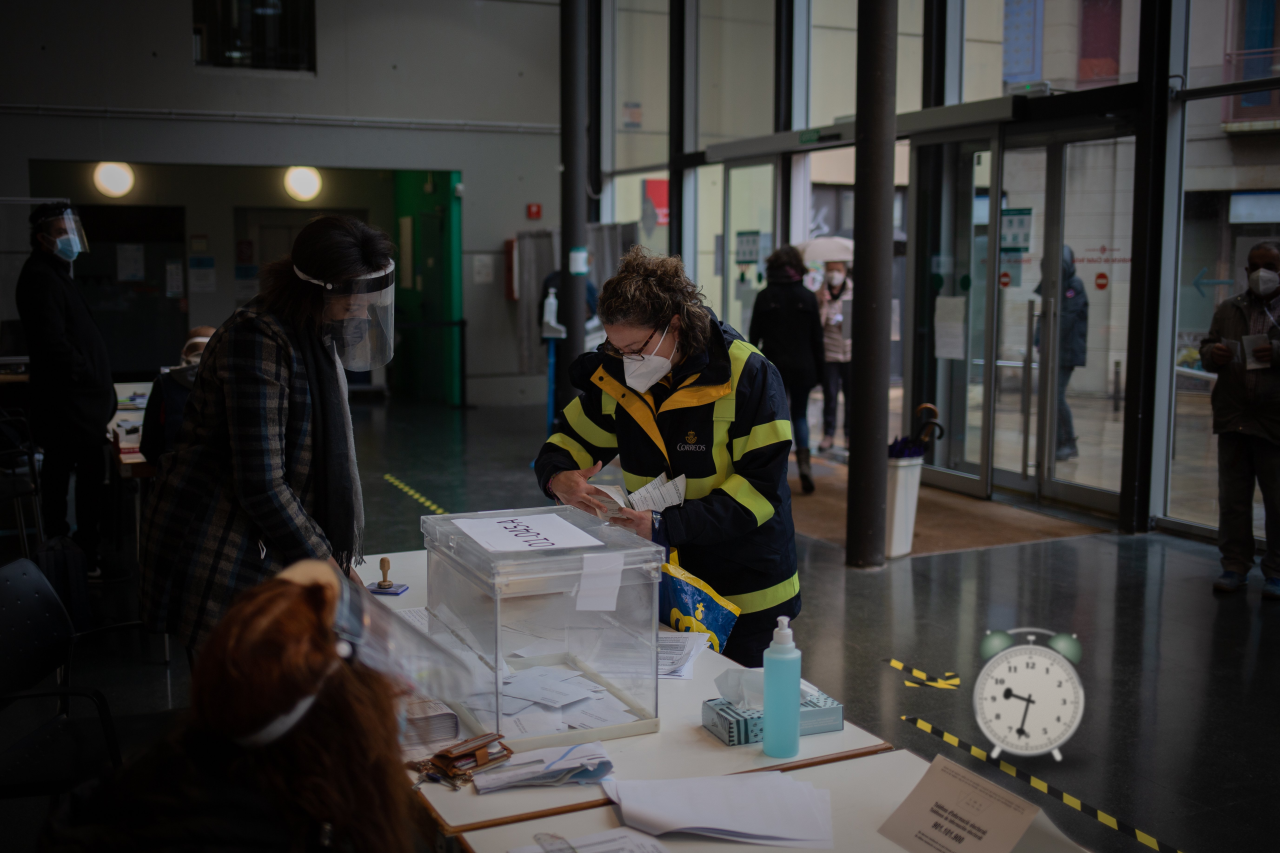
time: 9.32
